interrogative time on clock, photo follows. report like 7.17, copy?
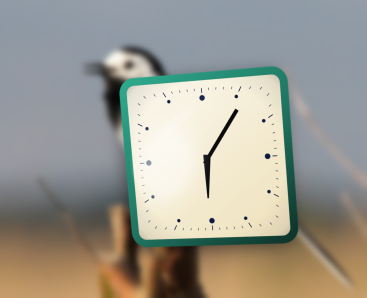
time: 6.06
